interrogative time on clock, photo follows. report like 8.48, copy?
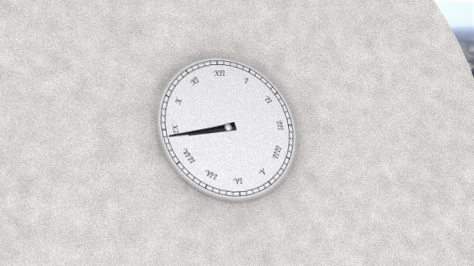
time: 8.44
